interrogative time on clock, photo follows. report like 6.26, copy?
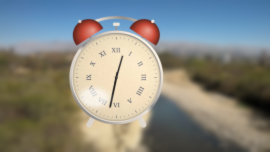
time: 12.32
